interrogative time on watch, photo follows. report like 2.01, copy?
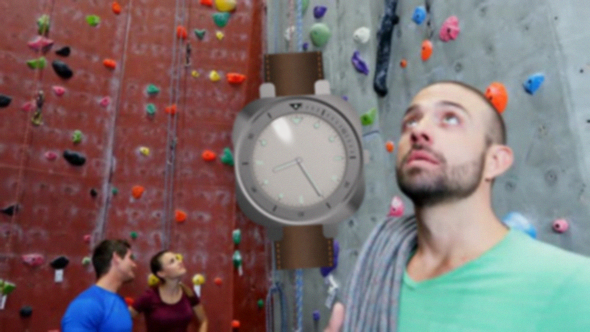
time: 8.25
